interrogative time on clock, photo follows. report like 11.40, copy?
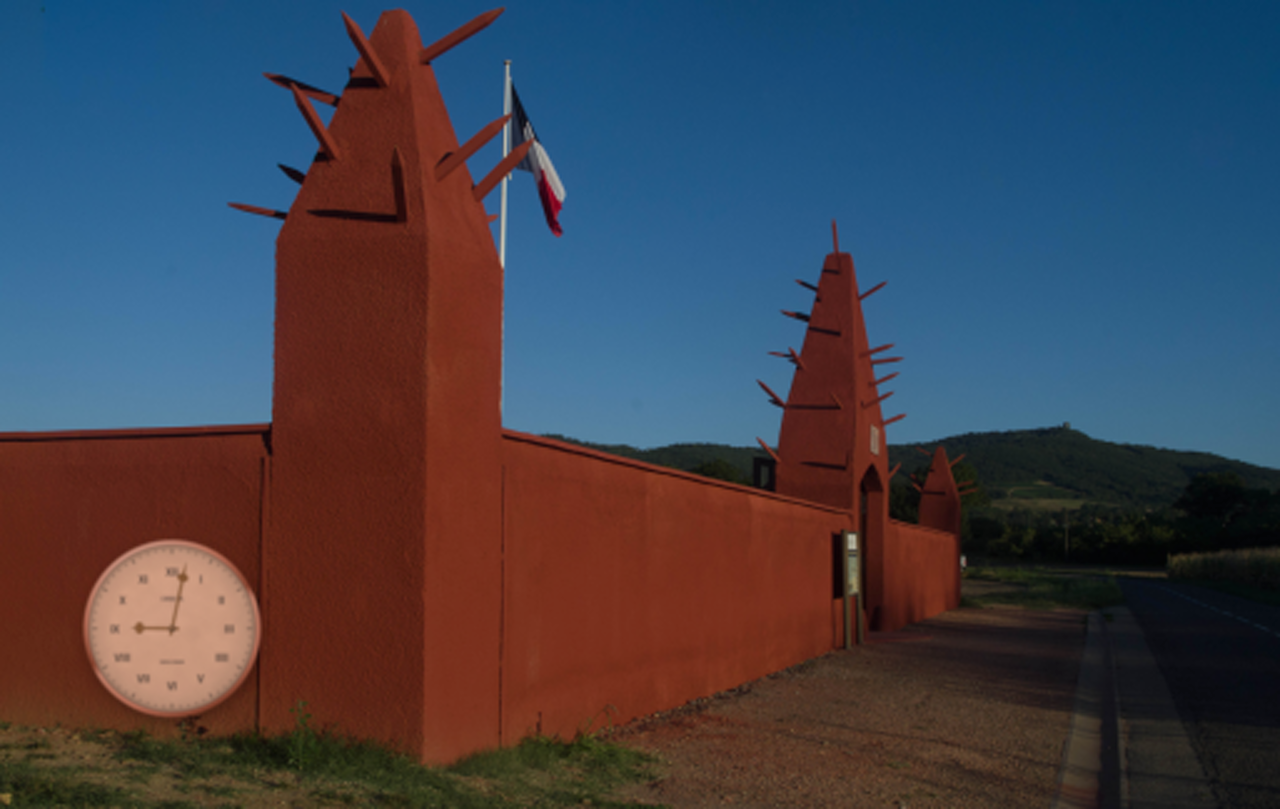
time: 9.02
